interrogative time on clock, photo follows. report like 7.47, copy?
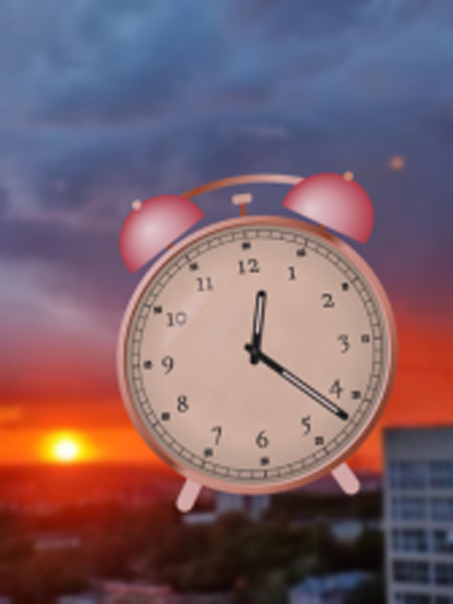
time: 12.22
